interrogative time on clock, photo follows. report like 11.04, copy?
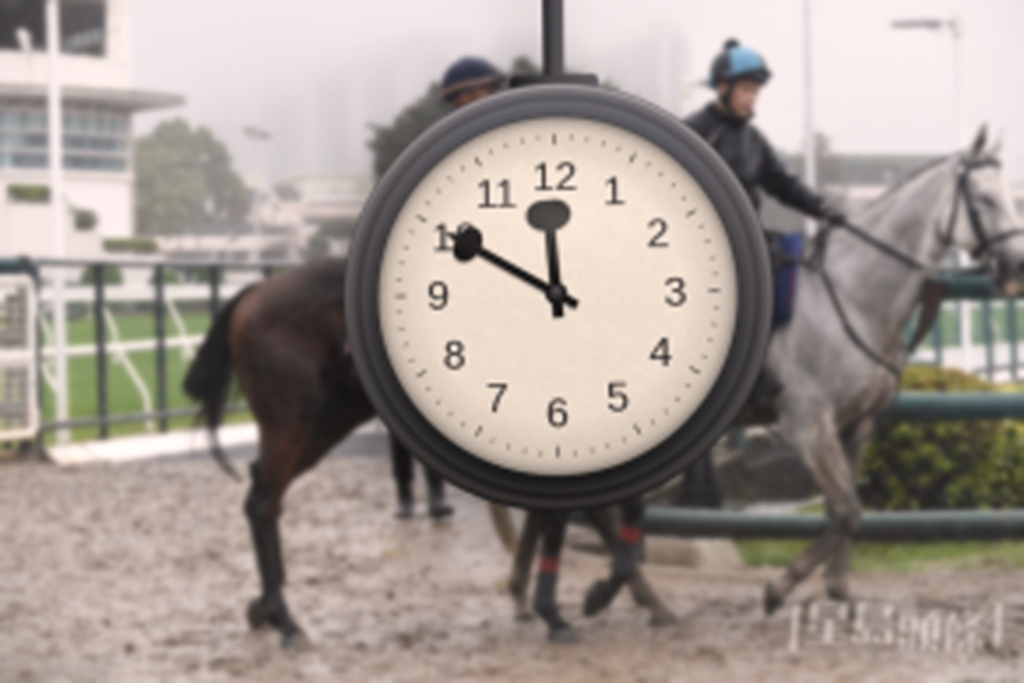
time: 11.50
